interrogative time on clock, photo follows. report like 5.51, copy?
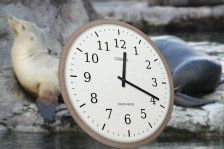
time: 12.19
